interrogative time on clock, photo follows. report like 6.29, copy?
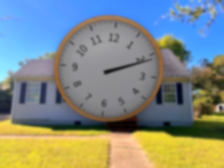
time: 2.11
